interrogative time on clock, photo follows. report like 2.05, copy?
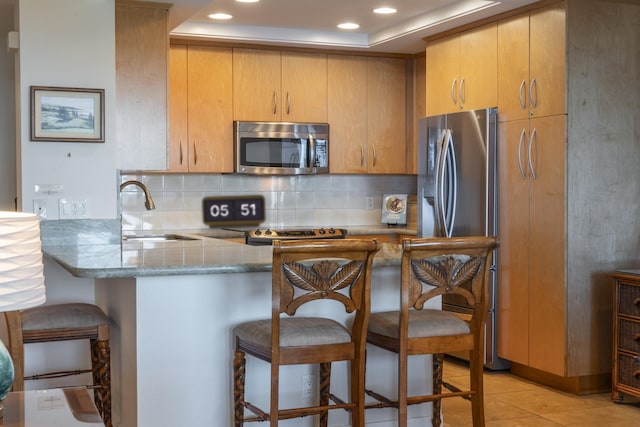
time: 5.51
